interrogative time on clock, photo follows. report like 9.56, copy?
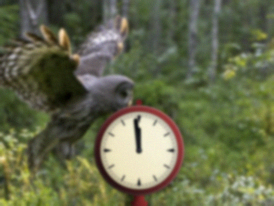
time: 11.59
